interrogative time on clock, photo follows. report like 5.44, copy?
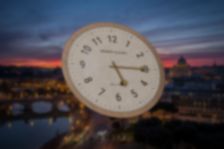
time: 5.15
